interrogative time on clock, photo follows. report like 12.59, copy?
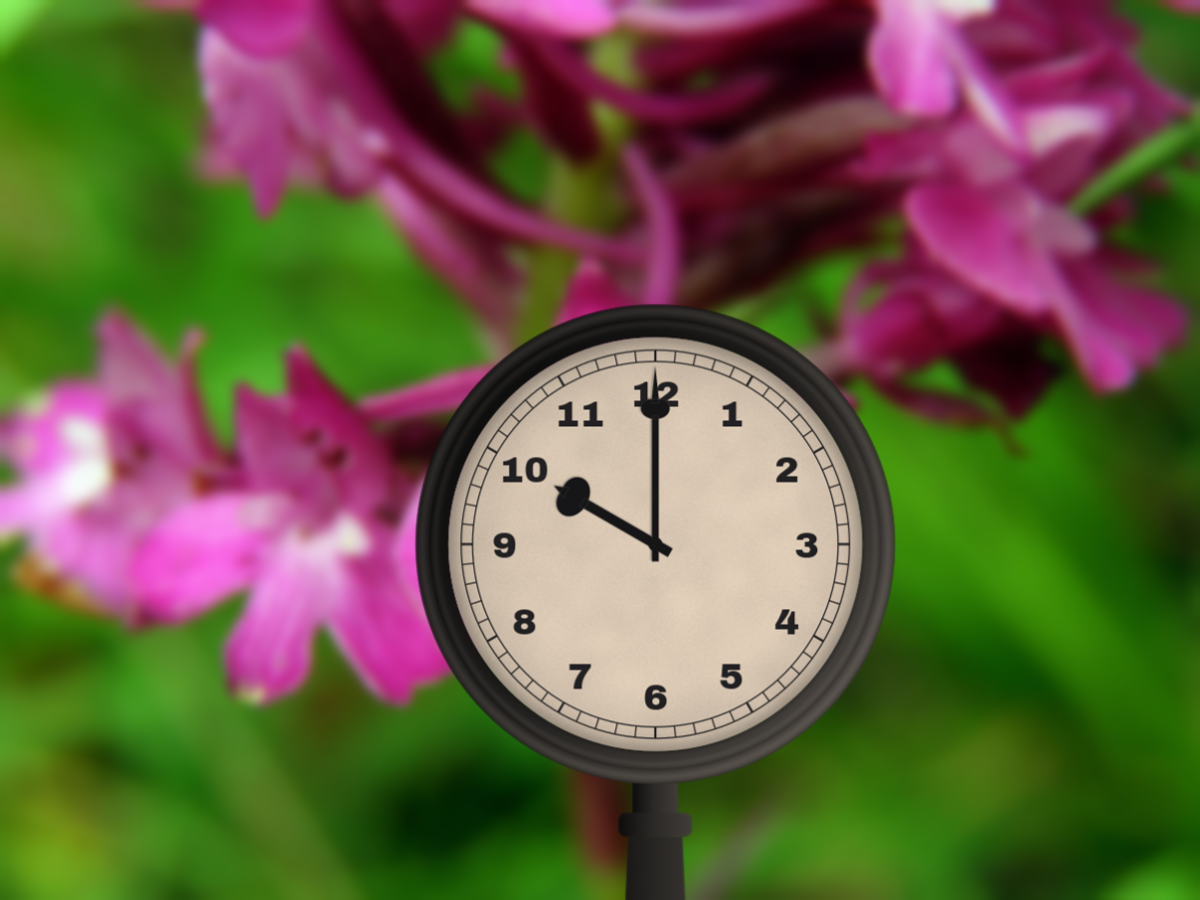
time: 10.00
